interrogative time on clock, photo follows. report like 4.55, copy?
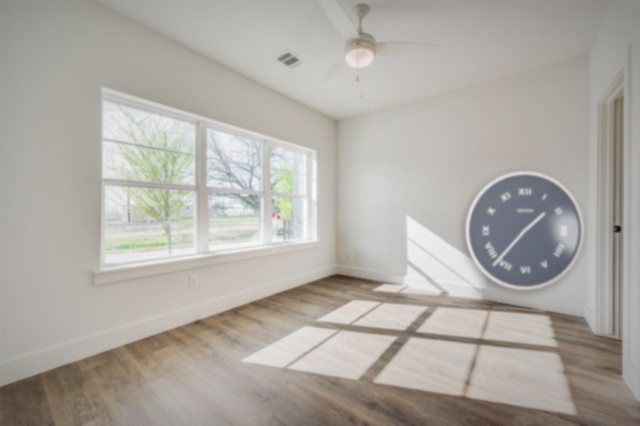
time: 1.37
